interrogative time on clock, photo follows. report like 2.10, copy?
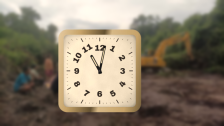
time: 11.02
